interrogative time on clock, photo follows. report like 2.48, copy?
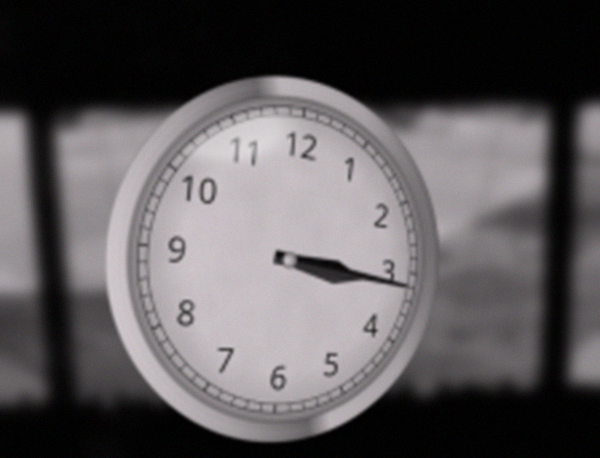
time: 3.16
